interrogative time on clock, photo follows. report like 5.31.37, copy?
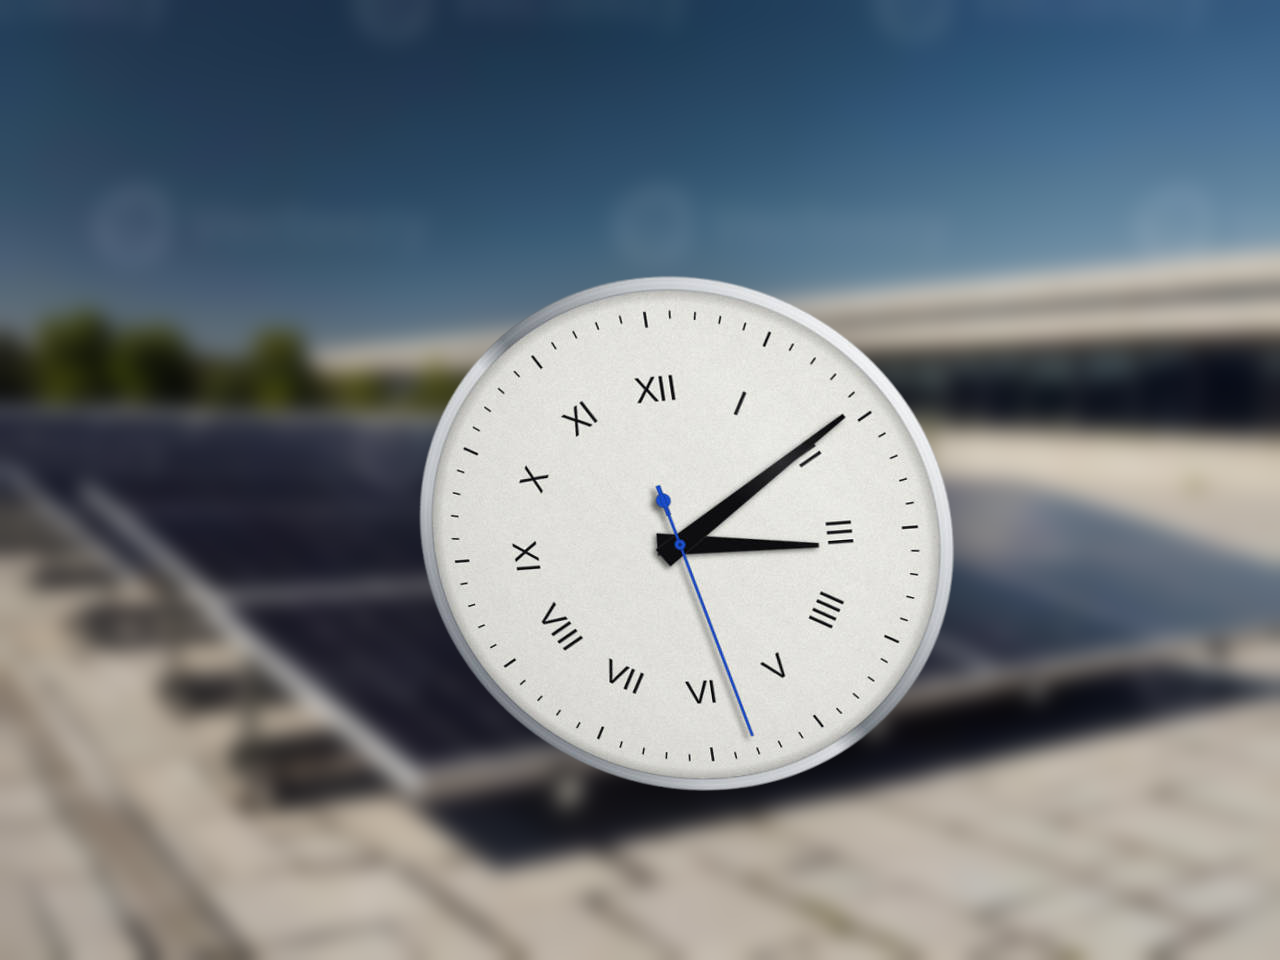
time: 3.09.28
